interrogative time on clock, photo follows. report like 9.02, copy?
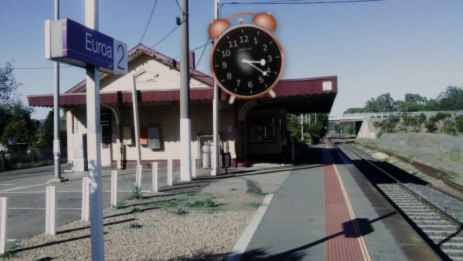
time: 3.22
